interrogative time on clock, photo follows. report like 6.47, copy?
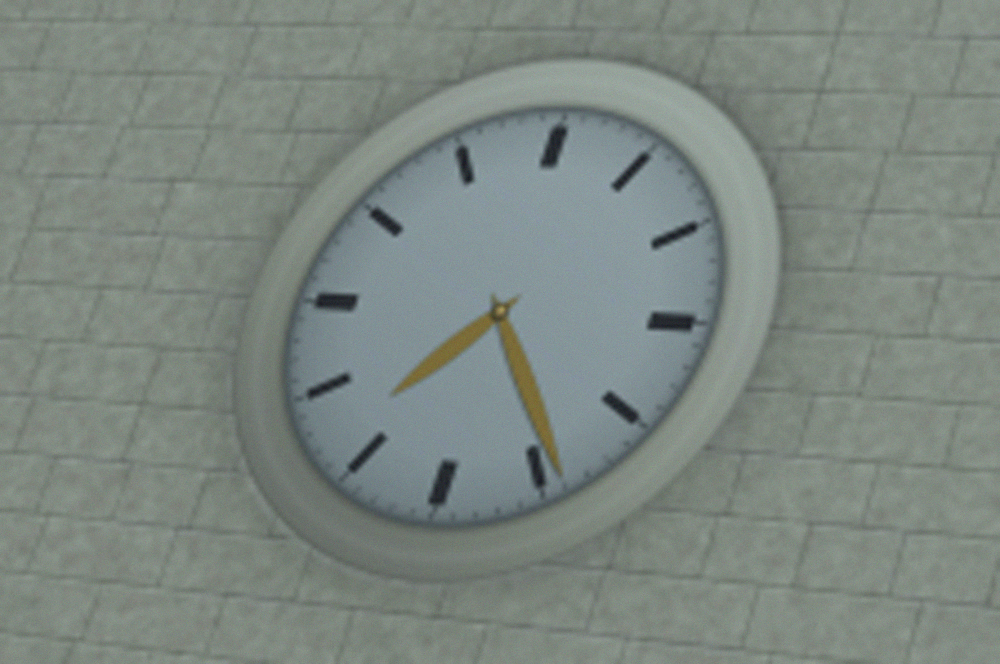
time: 7.24
